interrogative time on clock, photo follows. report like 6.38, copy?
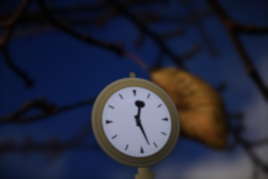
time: 12.27
